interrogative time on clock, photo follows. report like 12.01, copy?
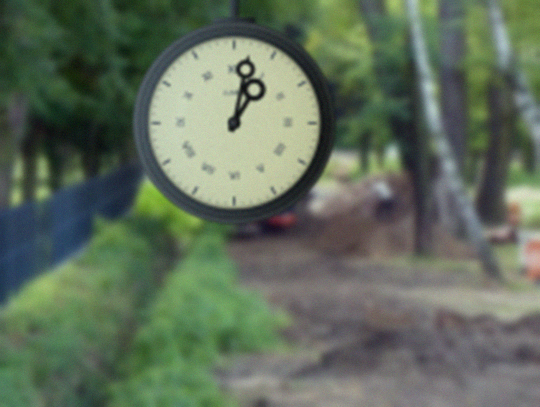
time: 1.02
